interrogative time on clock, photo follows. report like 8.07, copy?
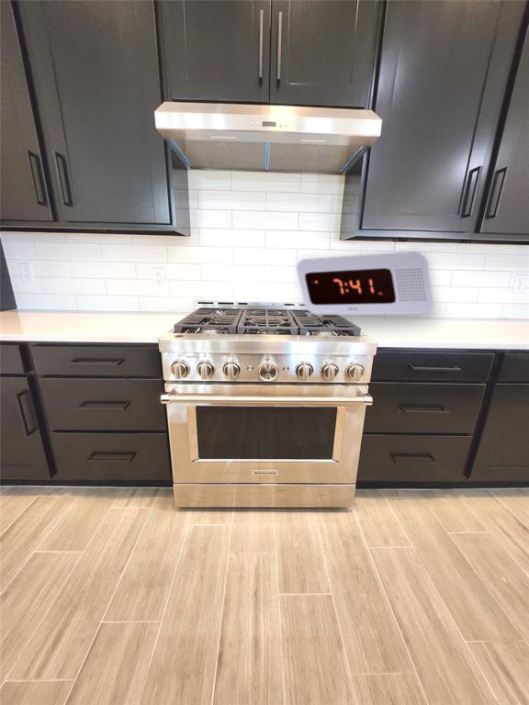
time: 7.41
